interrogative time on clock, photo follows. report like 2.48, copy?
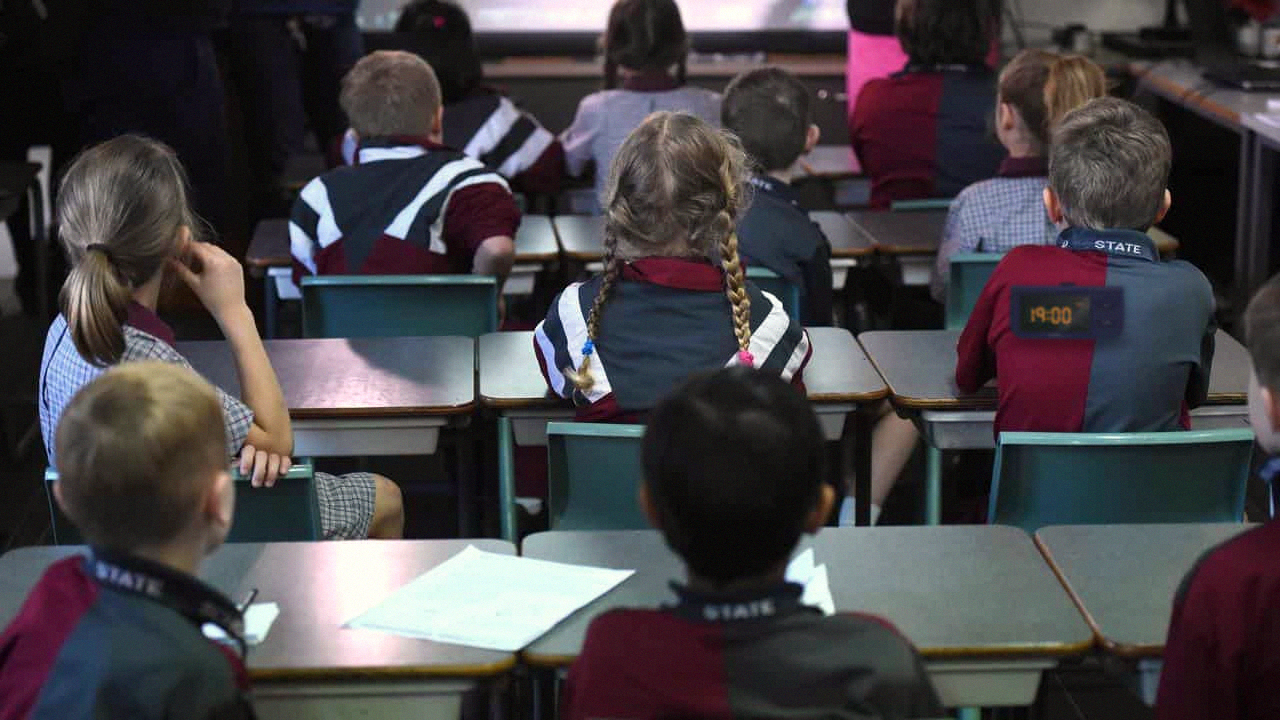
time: 19.00
